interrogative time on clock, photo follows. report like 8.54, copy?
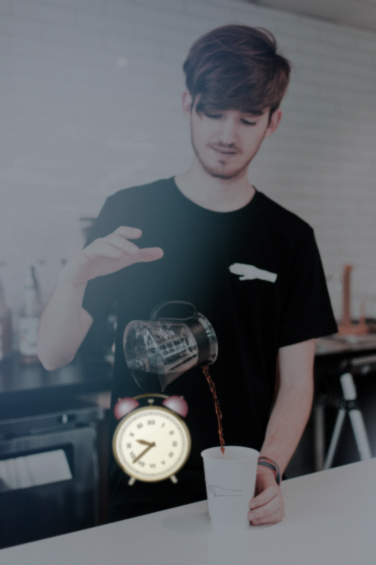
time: 9.38
